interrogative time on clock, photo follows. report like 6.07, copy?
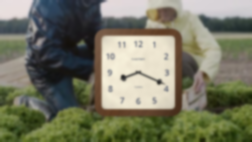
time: 8.19
